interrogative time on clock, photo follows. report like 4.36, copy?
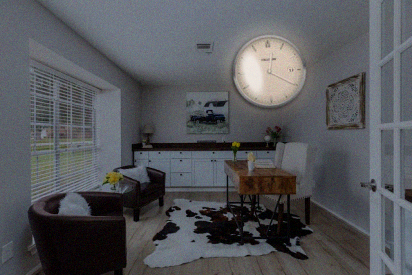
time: 12.20
